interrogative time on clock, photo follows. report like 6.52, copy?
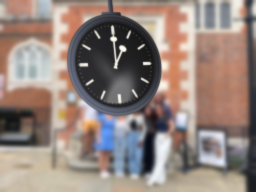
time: 1.00
